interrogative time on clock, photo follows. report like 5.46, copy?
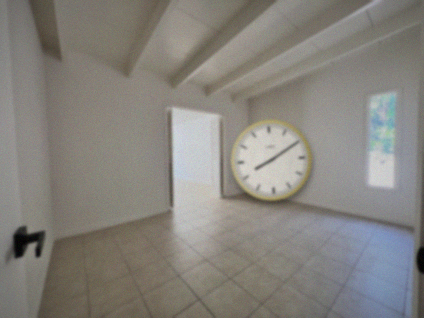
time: 8.10
